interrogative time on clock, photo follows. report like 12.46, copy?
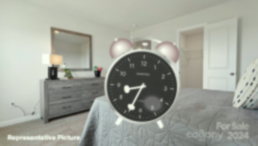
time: 8.34
